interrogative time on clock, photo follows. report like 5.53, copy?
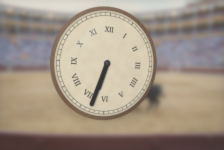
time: 6.33
